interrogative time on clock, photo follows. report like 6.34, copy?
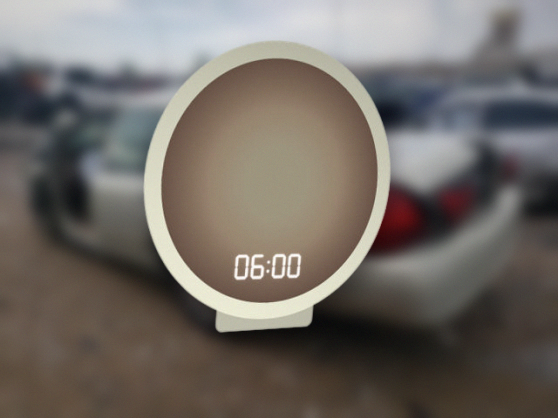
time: 6.00
